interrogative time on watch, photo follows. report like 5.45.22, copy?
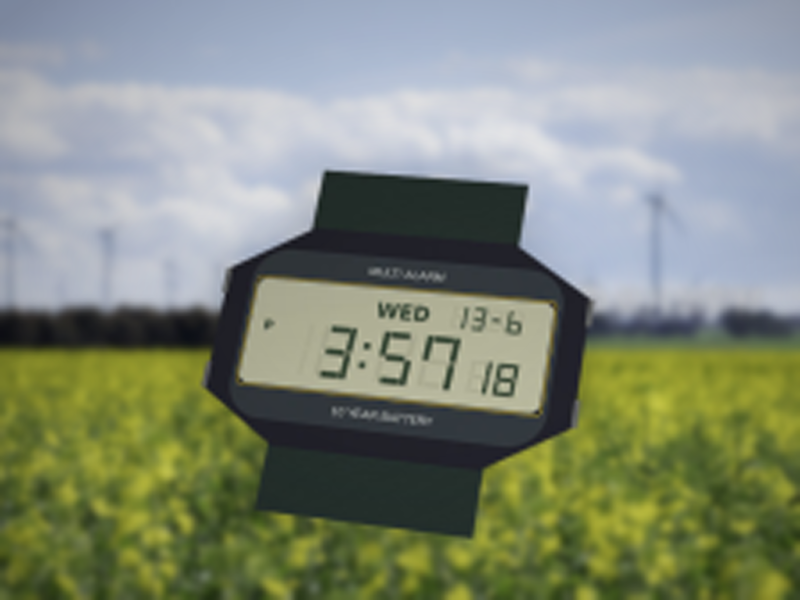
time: 3.57.18
